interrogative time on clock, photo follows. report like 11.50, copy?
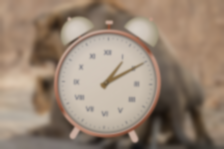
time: 1.10
